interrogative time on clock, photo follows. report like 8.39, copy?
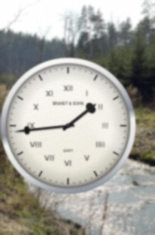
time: 1.44
